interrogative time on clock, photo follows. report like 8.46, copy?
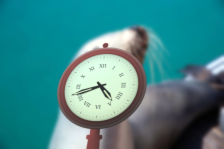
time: 4.42
